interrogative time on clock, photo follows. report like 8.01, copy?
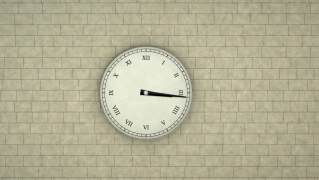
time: 3.16
